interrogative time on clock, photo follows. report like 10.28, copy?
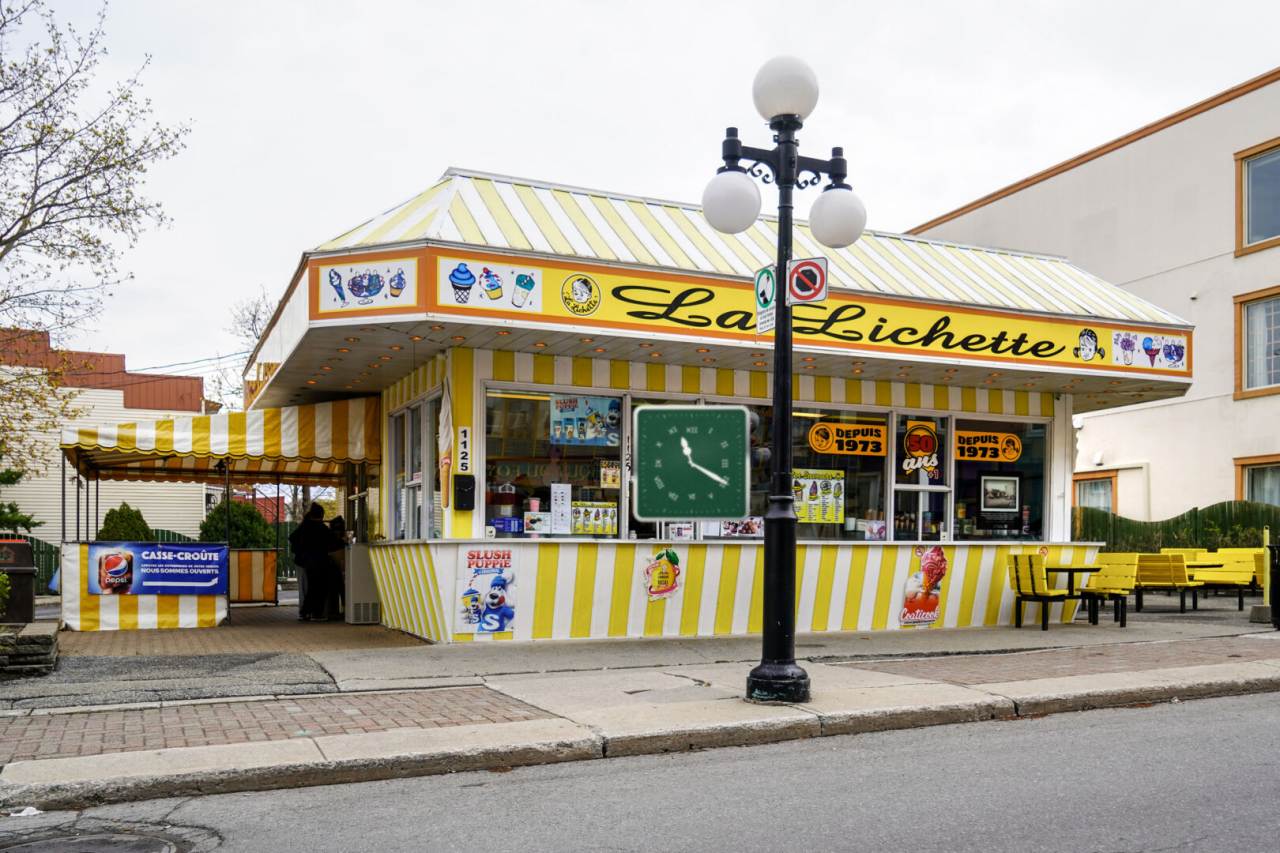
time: 11.20
